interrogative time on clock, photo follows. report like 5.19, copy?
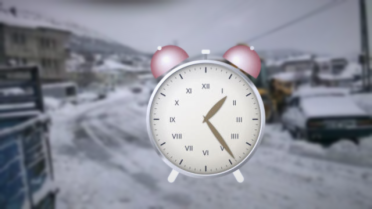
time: 1.24
